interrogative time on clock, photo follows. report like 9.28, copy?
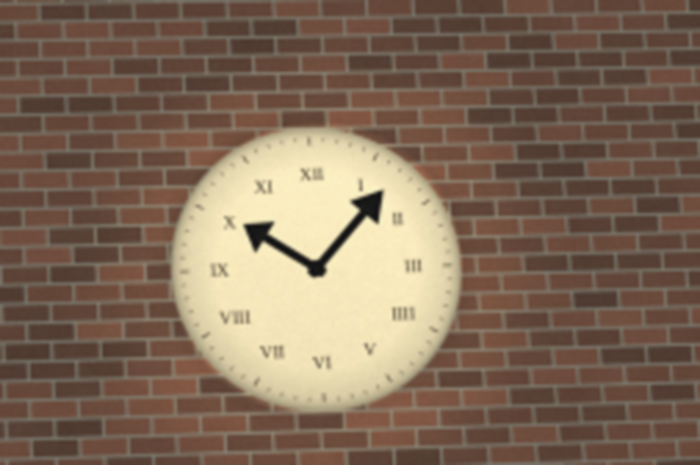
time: 10.07
